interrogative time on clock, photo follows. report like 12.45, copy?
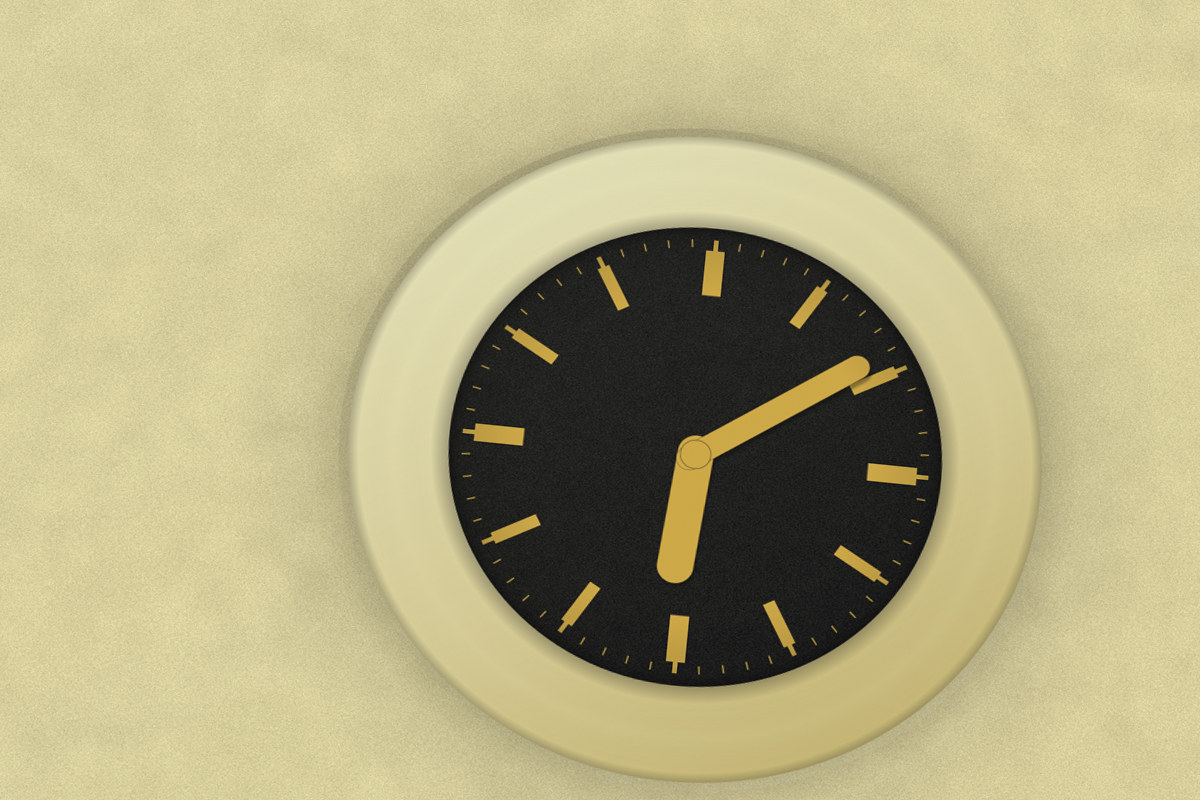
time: 6.09
